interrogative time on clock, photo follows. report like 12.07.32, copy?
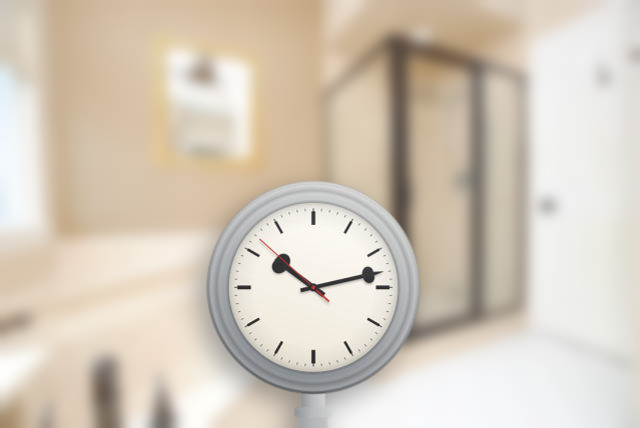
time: 10.12.52
